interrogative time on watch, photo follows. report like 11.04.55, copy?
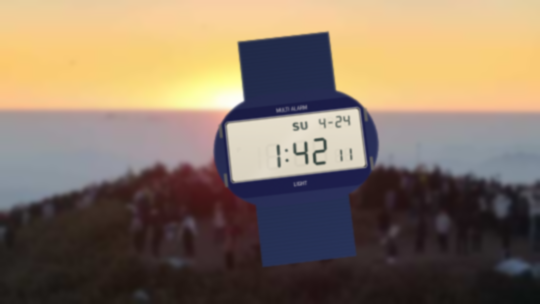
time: 1.42.11
